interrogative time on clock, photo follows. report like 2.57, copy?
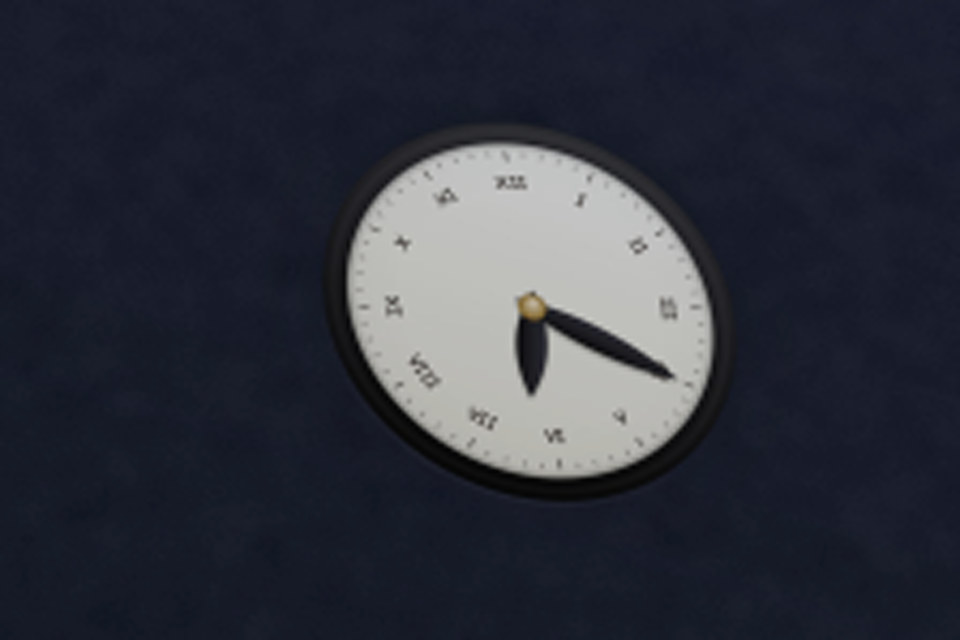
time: 6.20
